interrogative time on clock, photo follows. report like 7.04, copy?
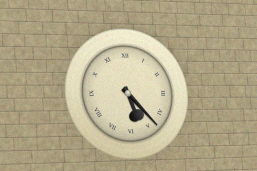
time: 5.23
